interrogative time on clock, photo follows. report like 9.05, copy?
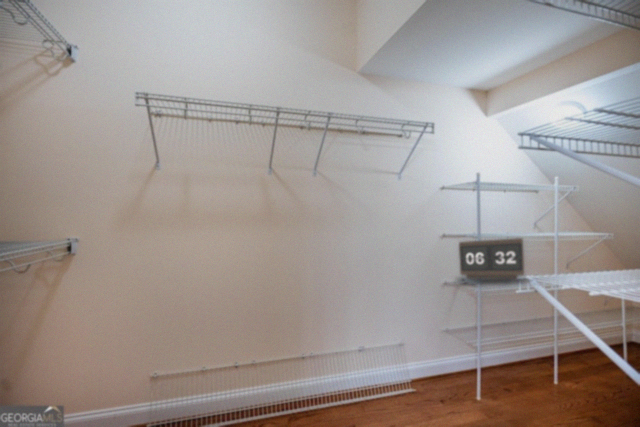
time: 6.32
